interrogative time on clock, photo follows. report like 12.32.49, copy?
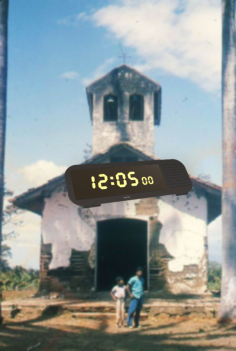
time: 12.05.00
